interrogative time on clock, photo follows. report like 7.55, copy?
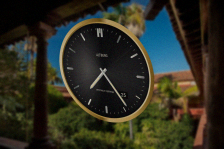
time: 7.24
